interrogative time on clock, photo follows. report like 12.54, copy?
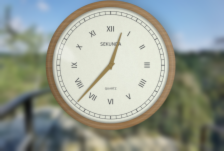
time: 12.37
